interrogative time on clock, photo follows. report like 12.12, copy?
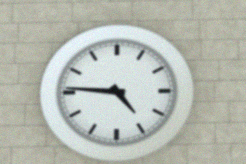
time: 4.46
